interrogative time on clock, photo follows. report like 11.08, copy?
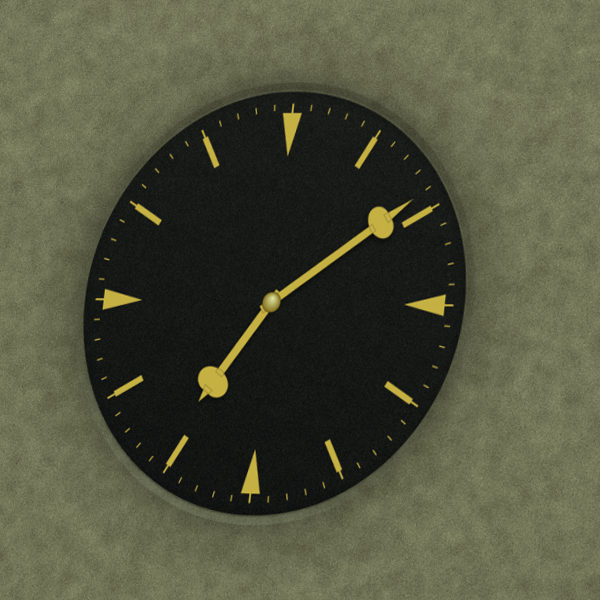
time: 7.09
